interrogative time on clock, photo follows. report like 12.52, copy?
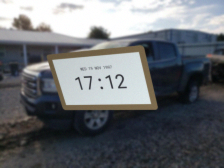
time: 17.12
